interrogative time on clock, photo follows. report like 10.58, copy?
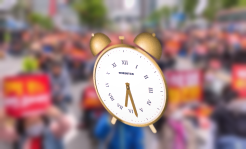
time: 6.28
